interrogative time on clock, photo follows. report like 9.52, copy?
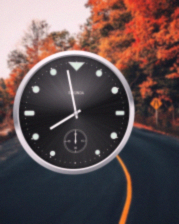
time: 7.58
